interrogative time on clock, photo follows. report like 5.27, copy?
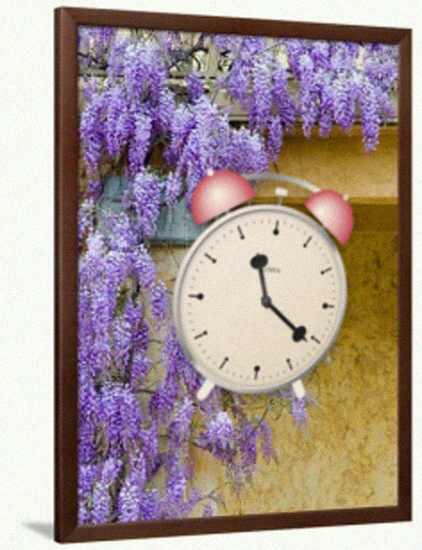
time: 11.21
